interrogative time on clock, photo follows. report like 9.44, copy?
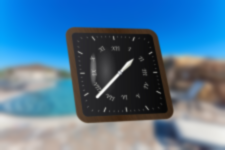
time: 1.38
